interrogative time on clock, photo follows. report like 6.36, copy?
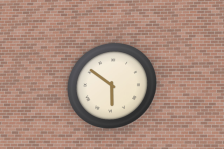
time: 5.51
